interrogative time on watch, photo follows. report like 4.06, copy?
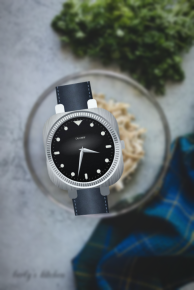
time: 3.33
